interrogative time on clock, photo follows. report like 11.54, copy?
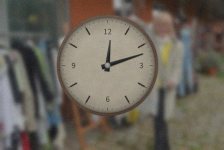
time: 12.12
